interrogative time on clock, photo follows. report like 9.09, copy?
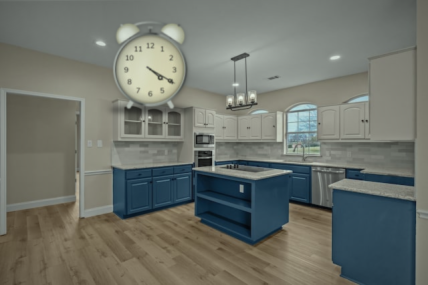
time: 4.20
